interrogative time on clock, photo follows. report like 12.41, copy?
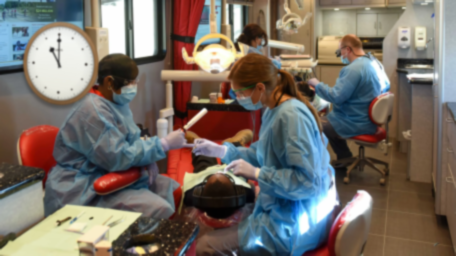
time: 11.00
